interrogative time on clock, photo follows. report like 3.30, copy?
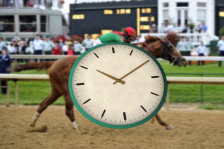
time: 10.10
